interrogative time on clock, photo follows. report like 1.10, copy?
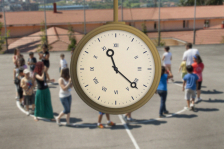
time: 11.22
